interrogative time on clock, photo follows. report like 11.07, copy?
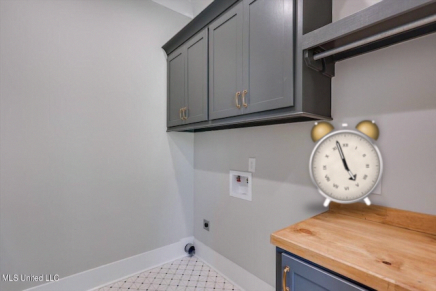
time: 4.57
